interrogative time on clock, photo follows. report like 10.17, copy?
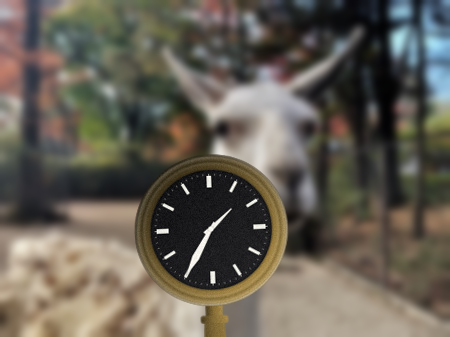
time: 1.35
